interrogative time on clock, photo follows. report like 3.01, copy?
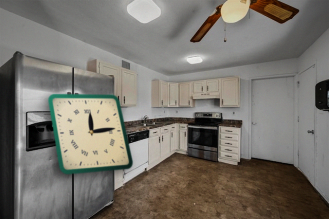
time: 12.14
